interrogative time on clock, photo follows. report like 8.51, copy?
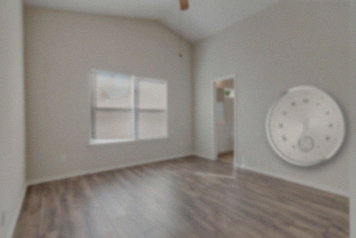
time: 6.32
